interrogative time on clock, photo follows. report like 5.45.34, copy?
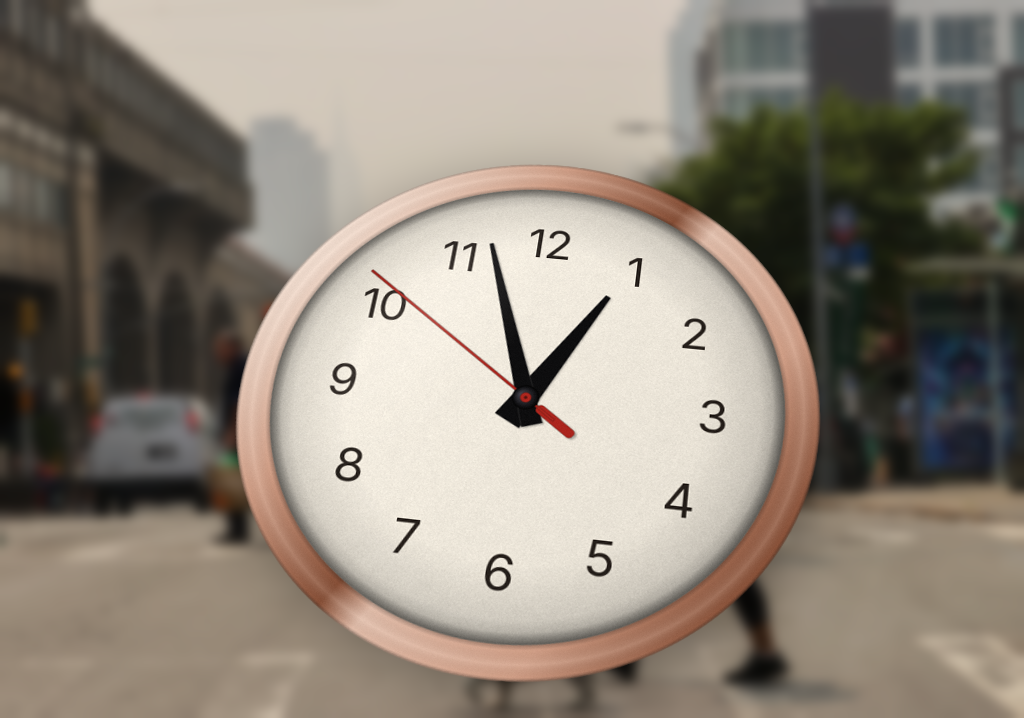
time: 12.56.51
